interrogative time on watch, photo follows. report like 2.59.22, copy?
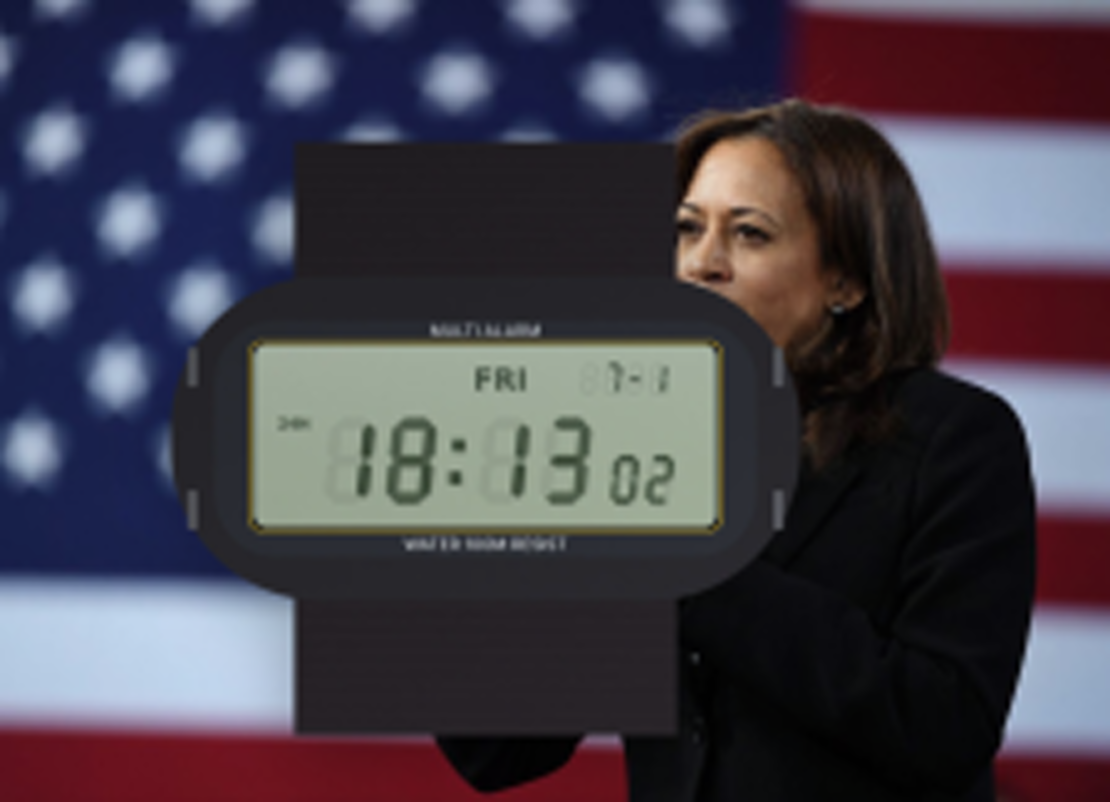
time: 18.13.02
